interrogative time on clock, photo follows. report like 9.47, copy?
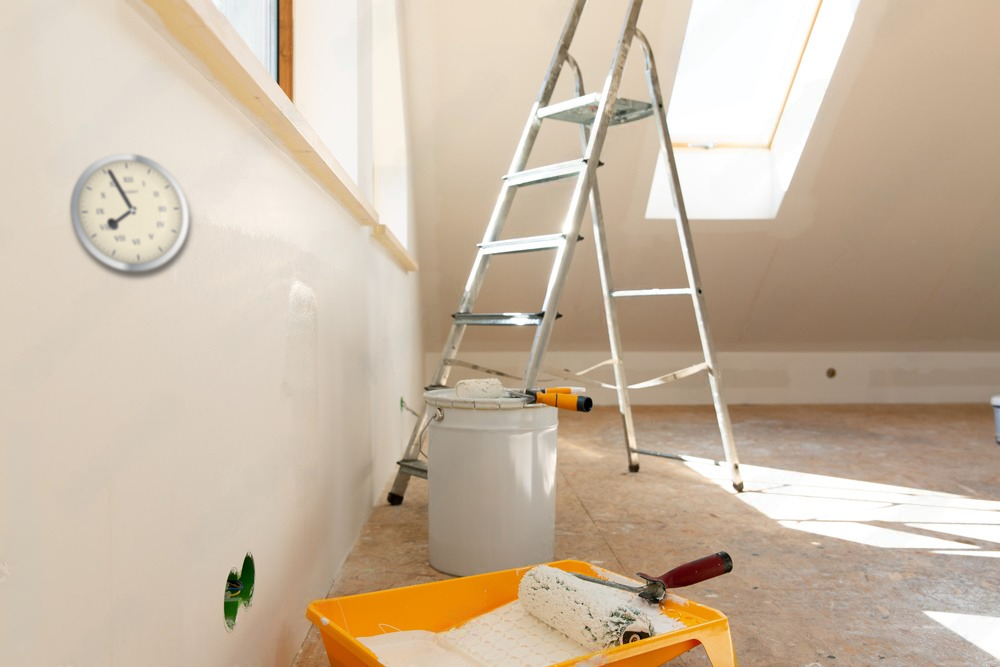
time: 7.56
